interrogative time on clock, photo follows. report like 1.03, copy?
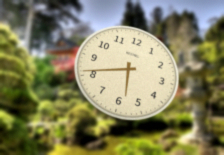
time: 5.41
